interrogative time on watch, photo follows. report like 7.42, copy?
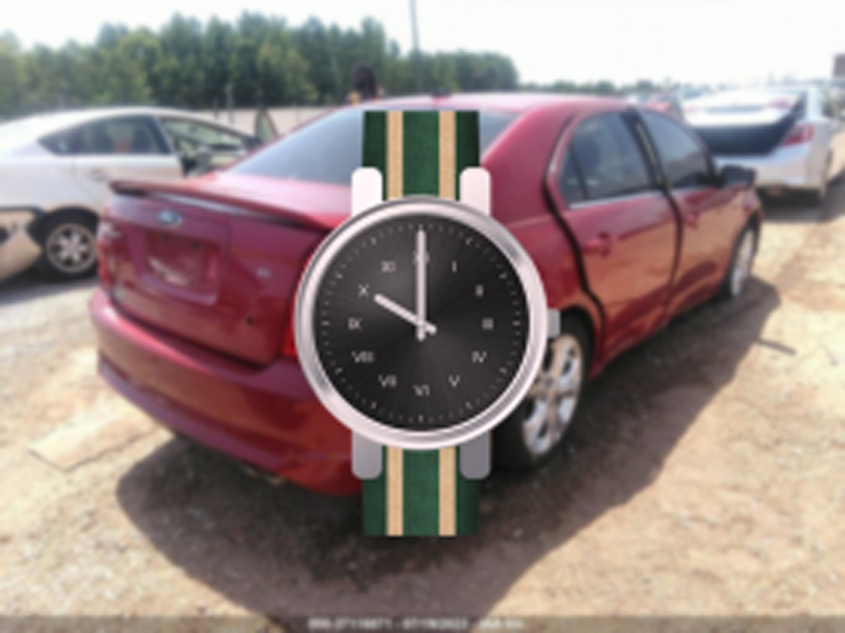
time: 10.00
